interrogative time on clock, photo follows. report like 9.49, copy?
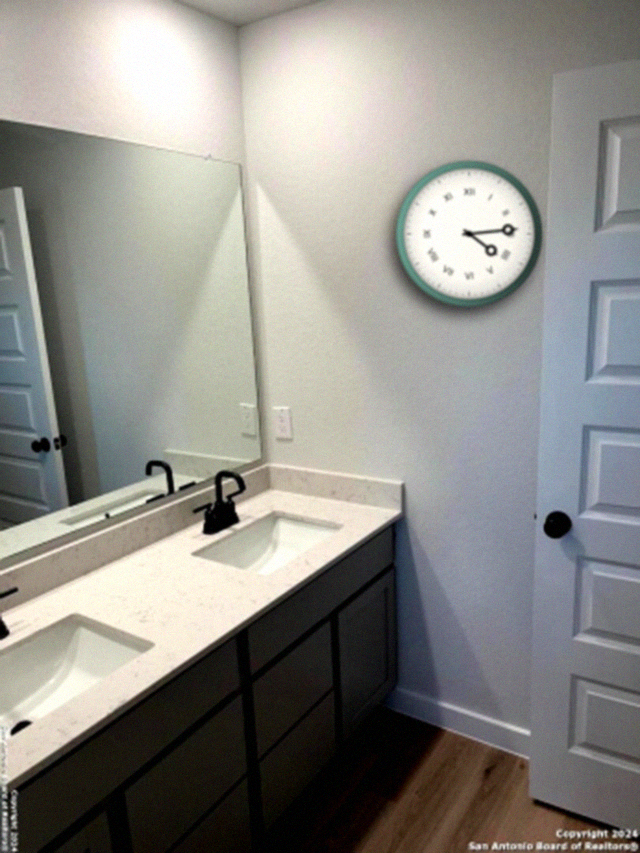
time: 4.14
